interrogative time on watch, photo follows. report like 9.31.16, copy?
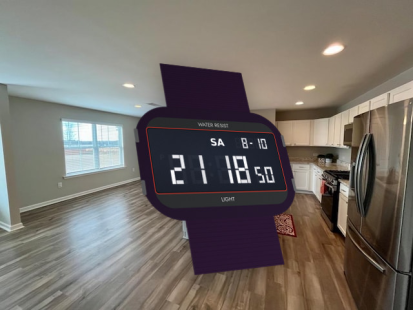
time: 21.18.50
